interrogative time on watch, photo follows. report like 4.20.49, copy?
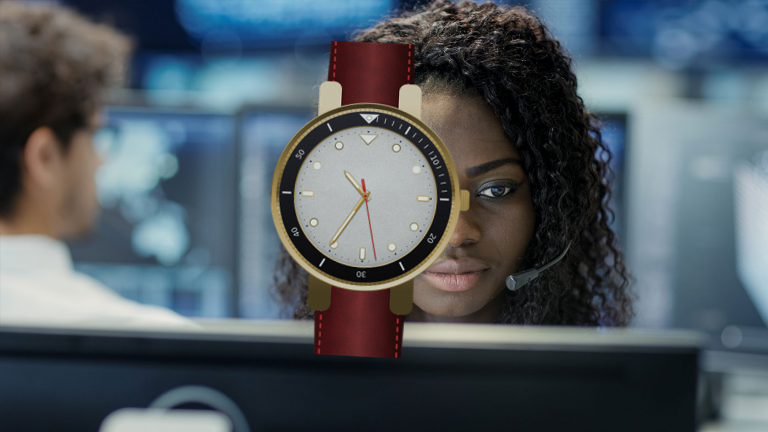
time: 10.35.28
